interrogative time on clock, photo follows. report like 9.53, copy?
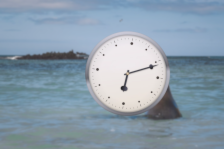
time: 6.11
